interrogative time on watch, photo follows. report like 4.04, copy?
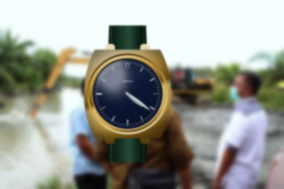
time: 4.21
